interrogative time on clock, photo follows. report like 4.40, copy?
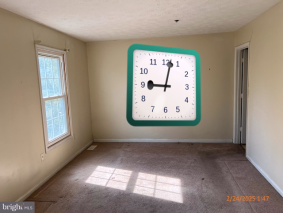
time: 9.02
